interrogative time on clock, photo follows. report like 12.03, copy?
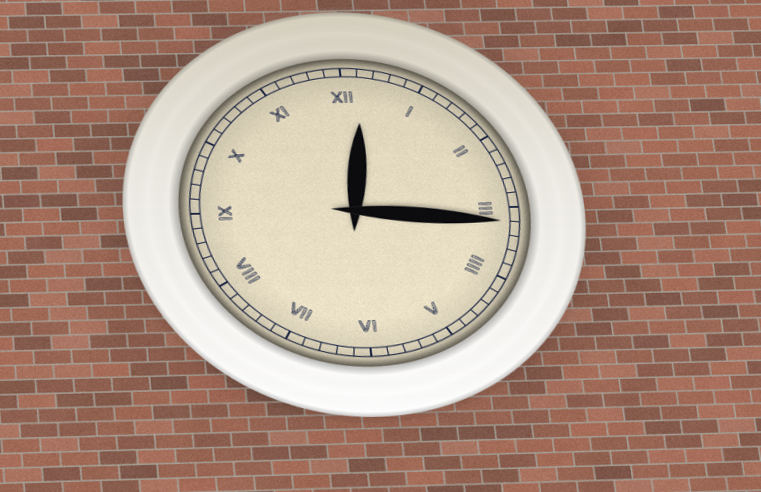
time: 12.16
